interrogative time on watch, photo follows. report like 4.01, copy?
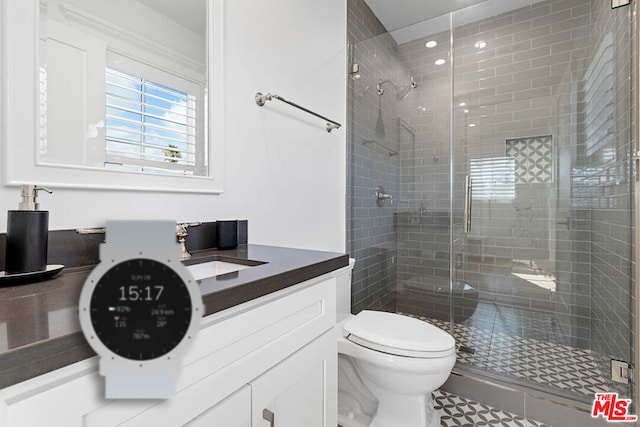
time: 15.17
